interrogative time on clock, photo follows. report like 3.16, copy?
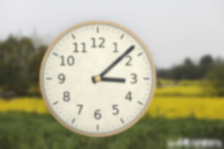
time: 3.08
